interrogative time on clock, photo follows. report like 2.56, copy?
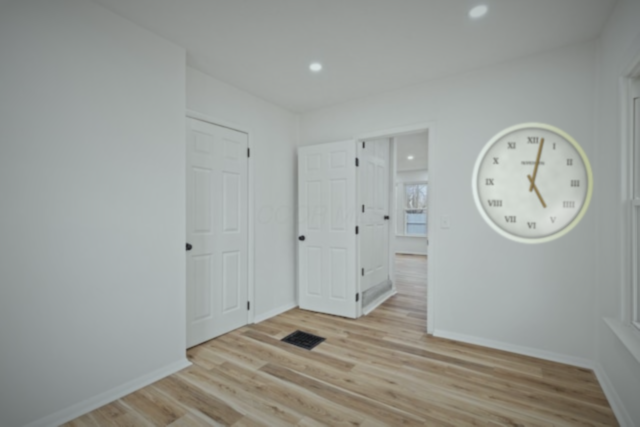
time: 5.02
